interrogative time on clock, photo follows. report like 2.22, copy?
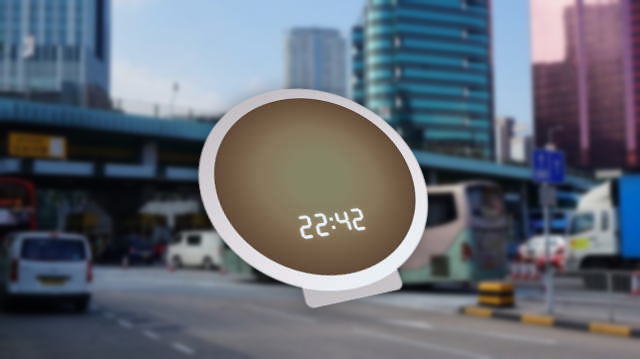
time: 22.42
